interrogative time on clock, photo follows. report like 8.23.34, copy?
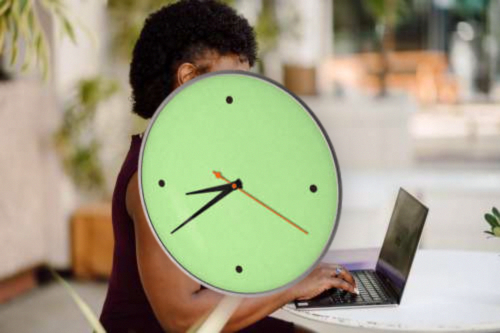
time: 8.39.20
